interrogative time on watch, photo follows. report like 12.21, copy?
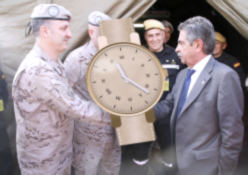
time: 11.22
